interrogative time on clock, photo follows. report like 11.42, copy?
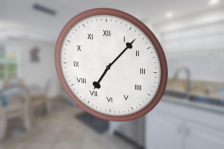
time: 7.07
